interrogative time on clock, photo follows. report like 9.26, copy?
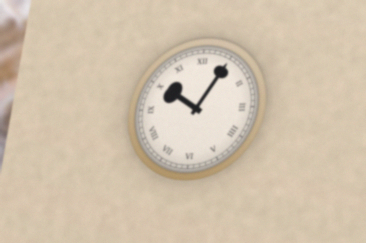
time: 10.05
